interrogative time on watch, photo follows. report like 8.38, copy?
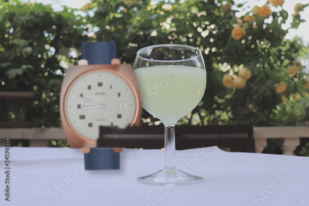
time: 8.49
